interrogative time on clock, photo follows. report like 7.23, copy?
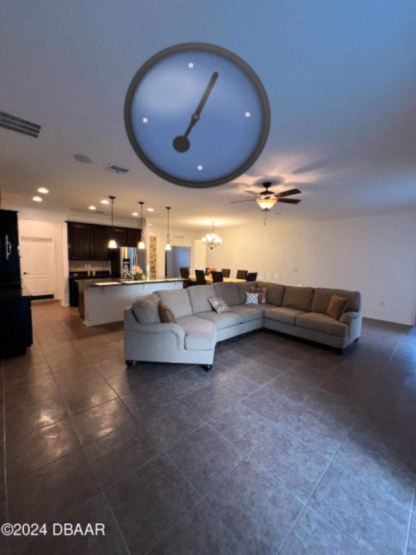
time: 7.05
